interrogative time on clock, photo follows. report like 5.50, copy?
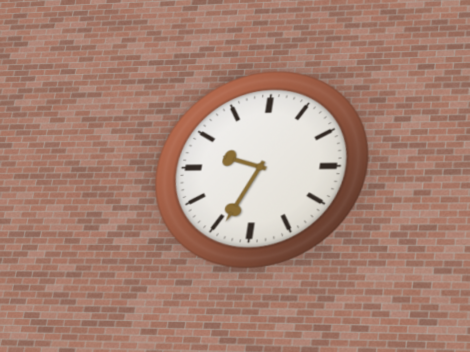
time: 9.34
